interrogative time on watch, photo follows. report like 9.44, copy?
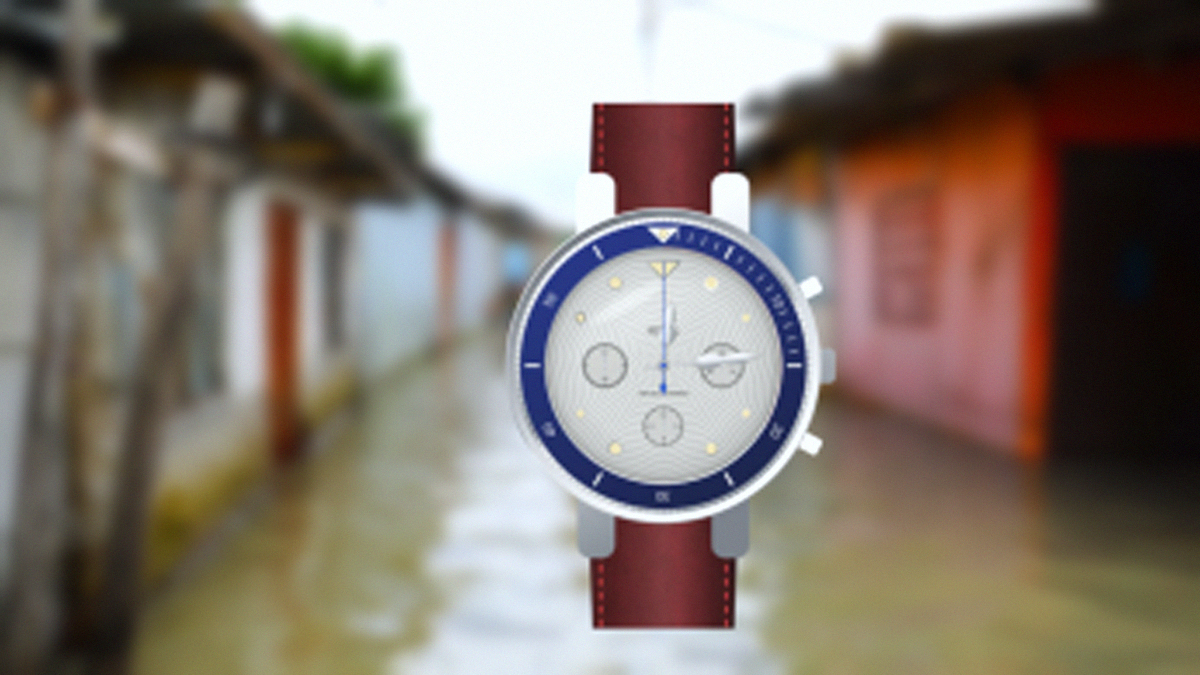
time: 12.14
